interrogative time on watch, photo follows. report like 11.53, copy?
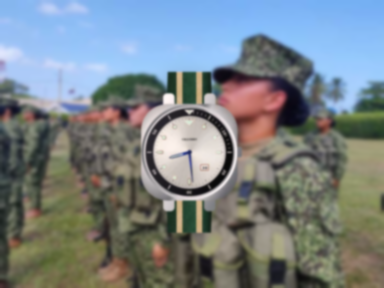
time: 8.29
